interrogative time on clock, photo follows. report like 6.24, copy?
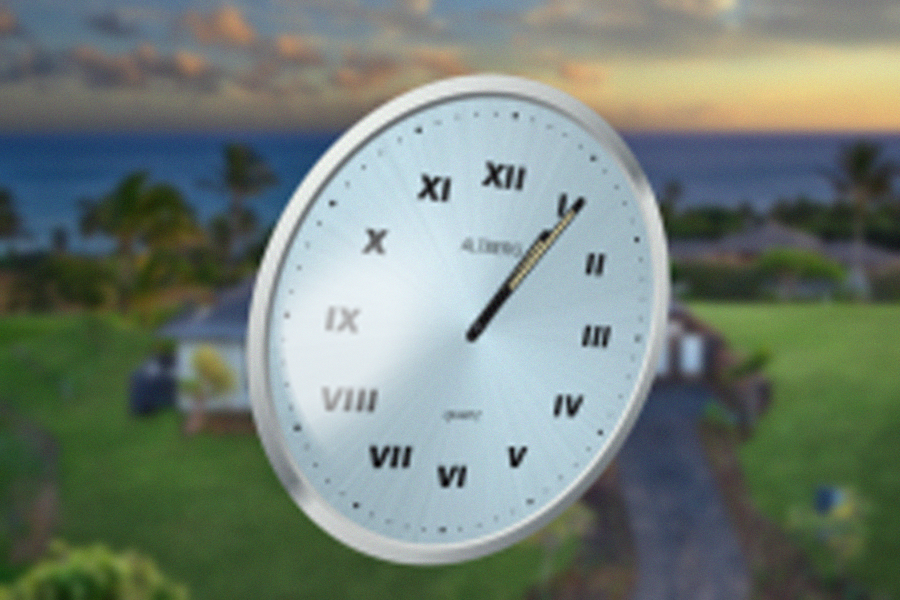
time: 1.06
